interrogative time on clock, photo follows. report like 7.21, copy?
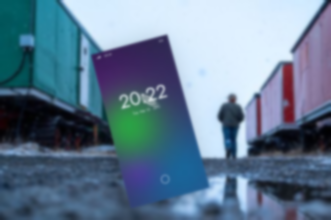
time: 20.22
